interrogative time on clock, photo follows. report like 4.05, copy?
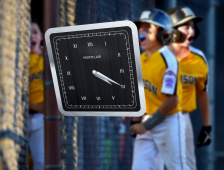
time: 4.20
